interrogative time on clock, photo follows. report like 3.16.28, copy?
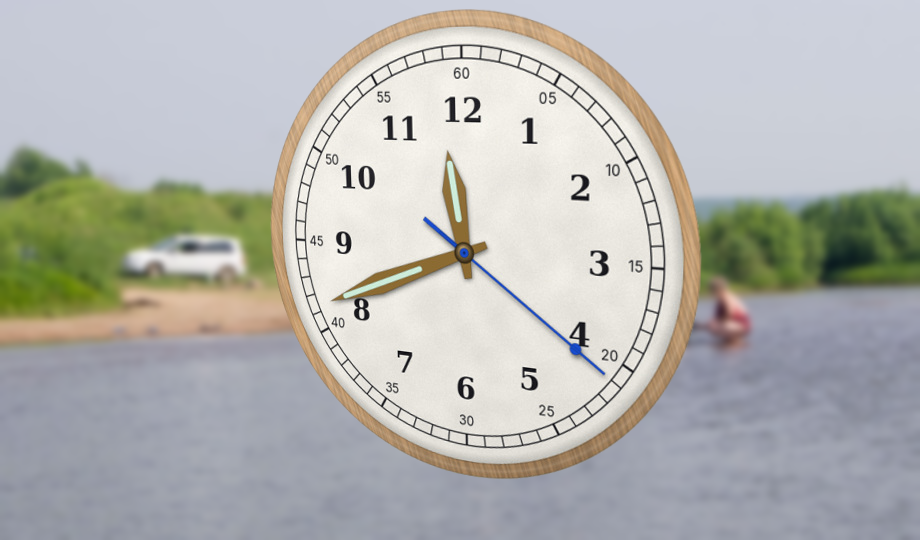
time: 11.41.21
